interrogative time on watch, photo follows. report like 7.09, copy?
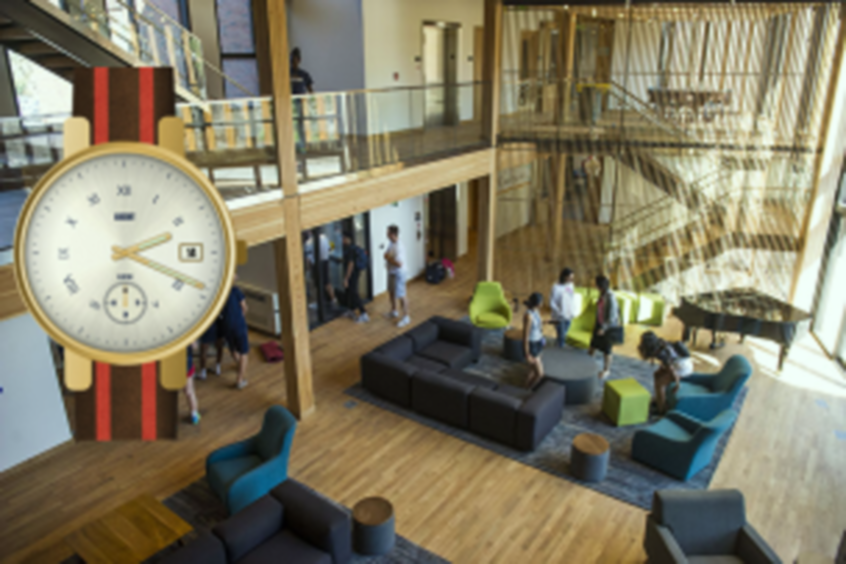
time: 2.19
